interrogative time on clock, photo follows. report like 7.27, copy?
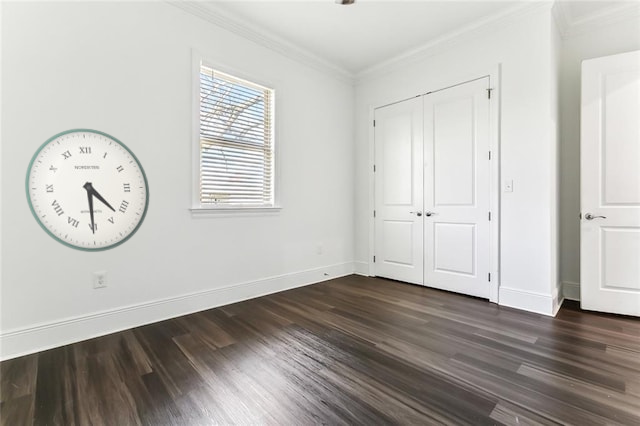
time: 4.30
